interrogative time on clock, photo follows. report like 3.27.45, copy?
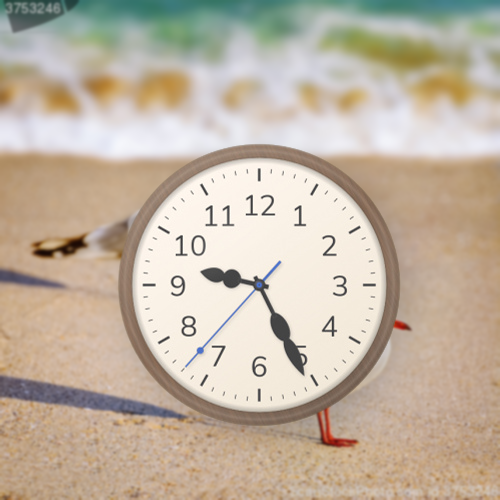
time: 9.25.37
